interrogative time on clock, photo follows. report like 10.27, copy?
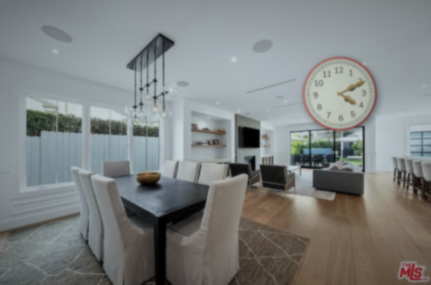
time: 4.11
